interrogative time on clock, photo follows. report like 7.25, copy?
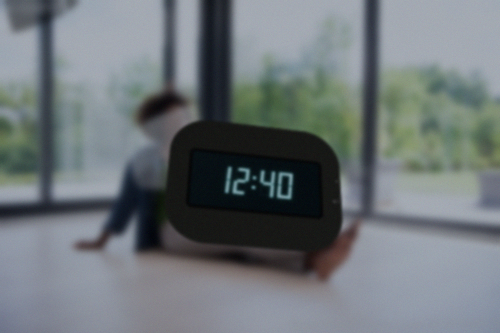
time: 12.40
